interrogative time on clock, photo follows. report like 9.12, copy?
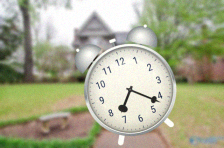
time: 7.22
